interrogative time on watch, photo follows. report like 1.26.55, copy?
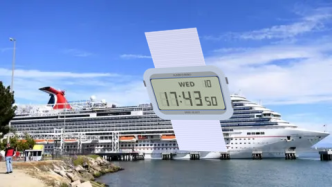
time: 17.43.50
